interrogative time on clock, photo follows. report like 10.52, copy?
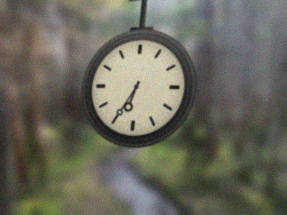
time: 6.35
